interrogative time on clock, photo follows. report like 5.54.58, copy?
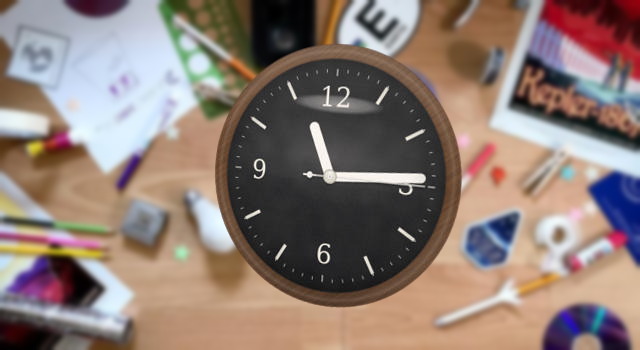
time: 11.14.15
